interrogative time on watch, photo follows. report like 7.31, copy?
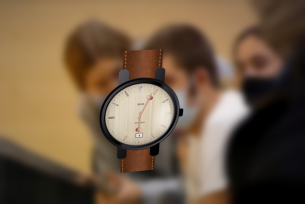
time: 6.04
